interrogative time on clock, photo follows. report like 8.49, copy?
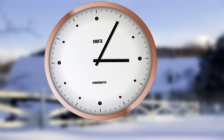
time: 3.05
